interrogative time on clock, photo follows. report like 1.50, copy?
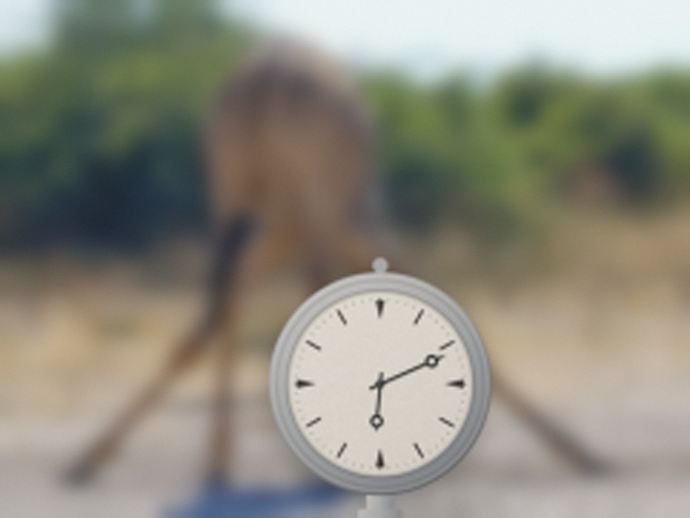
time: 6.11
